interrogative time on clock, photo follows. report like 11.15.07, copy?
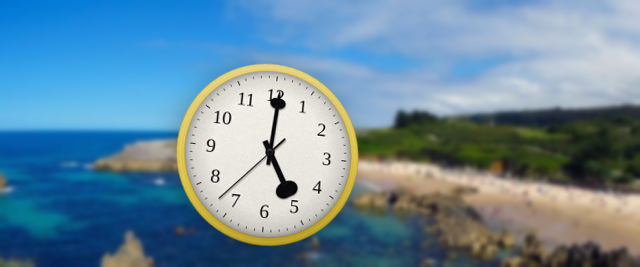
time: 5.00.37
